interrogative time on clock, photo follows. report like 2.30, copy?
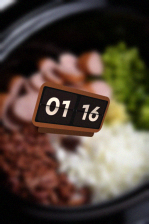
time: 1.16
